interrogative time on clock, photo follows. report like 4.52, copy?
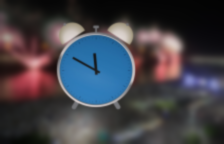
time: 11.50
